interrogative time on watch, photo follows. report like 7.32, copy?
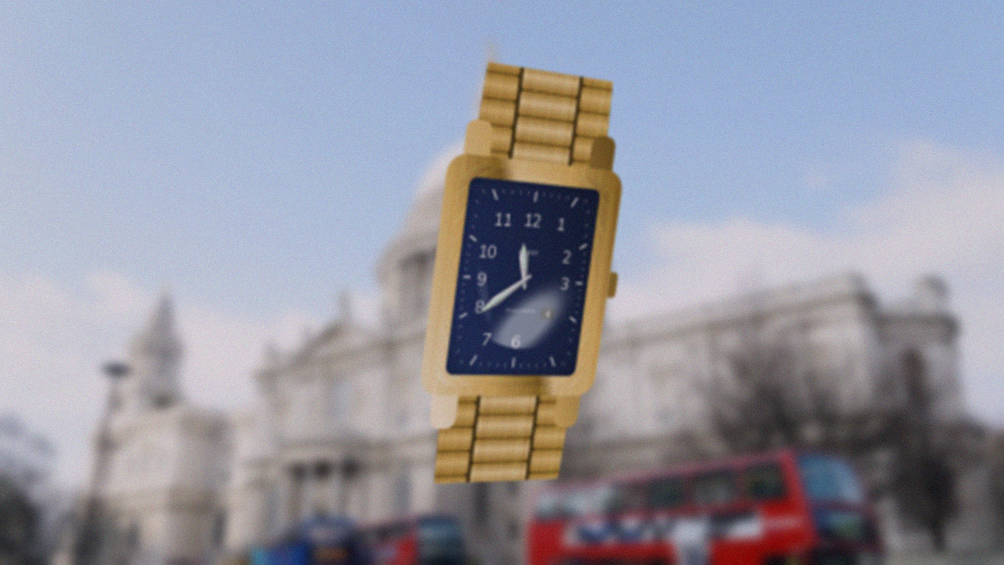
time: 11.39
